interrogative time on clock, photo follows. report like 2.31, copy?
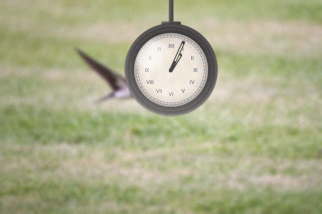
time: 1.04
